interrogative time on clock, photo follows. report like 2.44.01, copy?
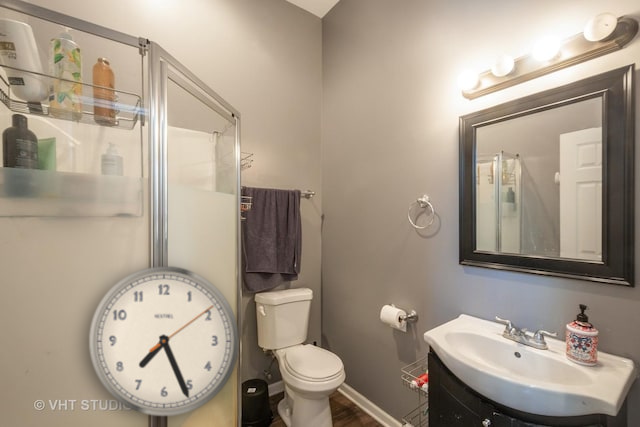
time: 7.26.09
